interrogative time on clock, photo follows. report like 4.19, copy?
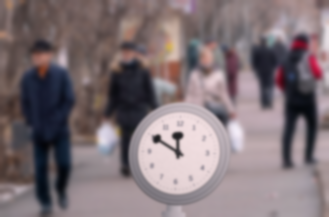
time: 11.50
